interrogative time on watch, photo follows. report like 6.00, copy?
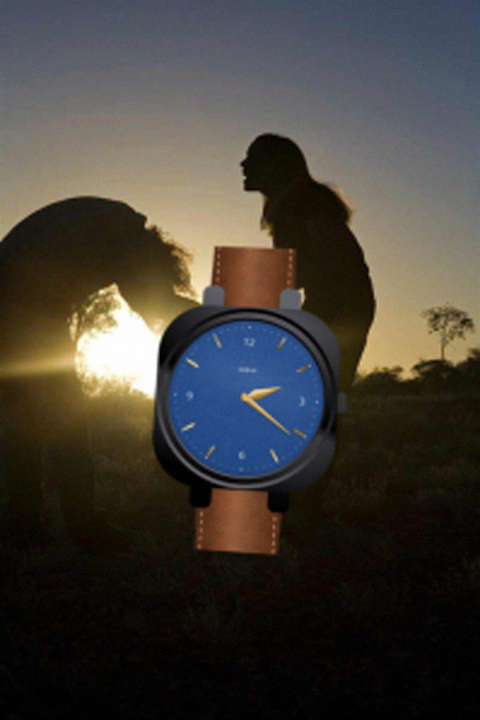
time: 2.21
